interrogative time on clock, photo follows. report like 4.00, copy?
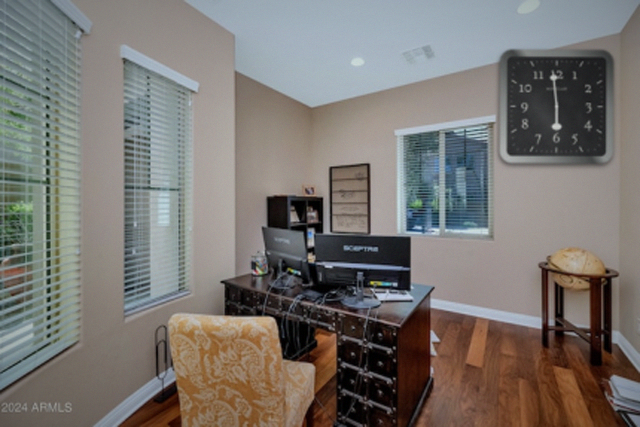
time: 5.59
